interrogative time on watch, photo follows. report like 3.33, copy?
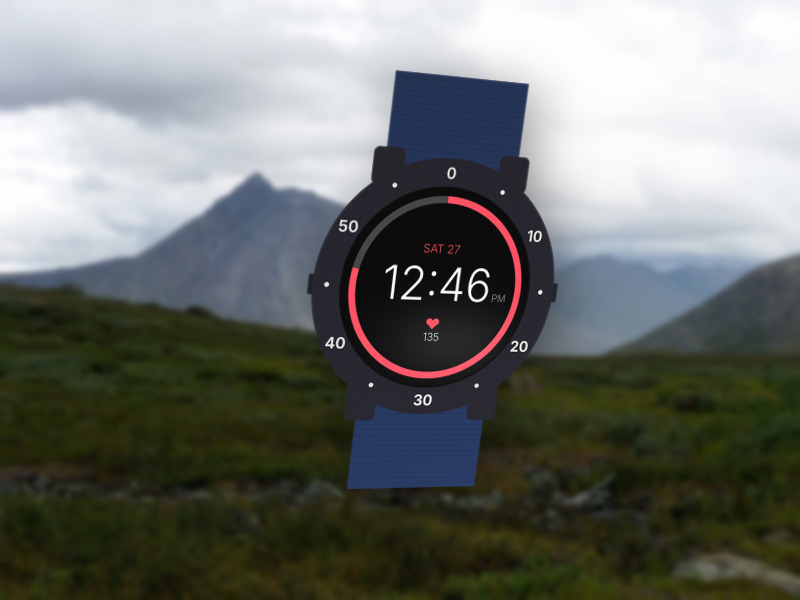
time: 12.46
